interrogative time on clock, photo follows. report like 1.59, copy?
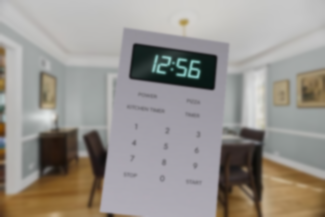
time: 12.56
